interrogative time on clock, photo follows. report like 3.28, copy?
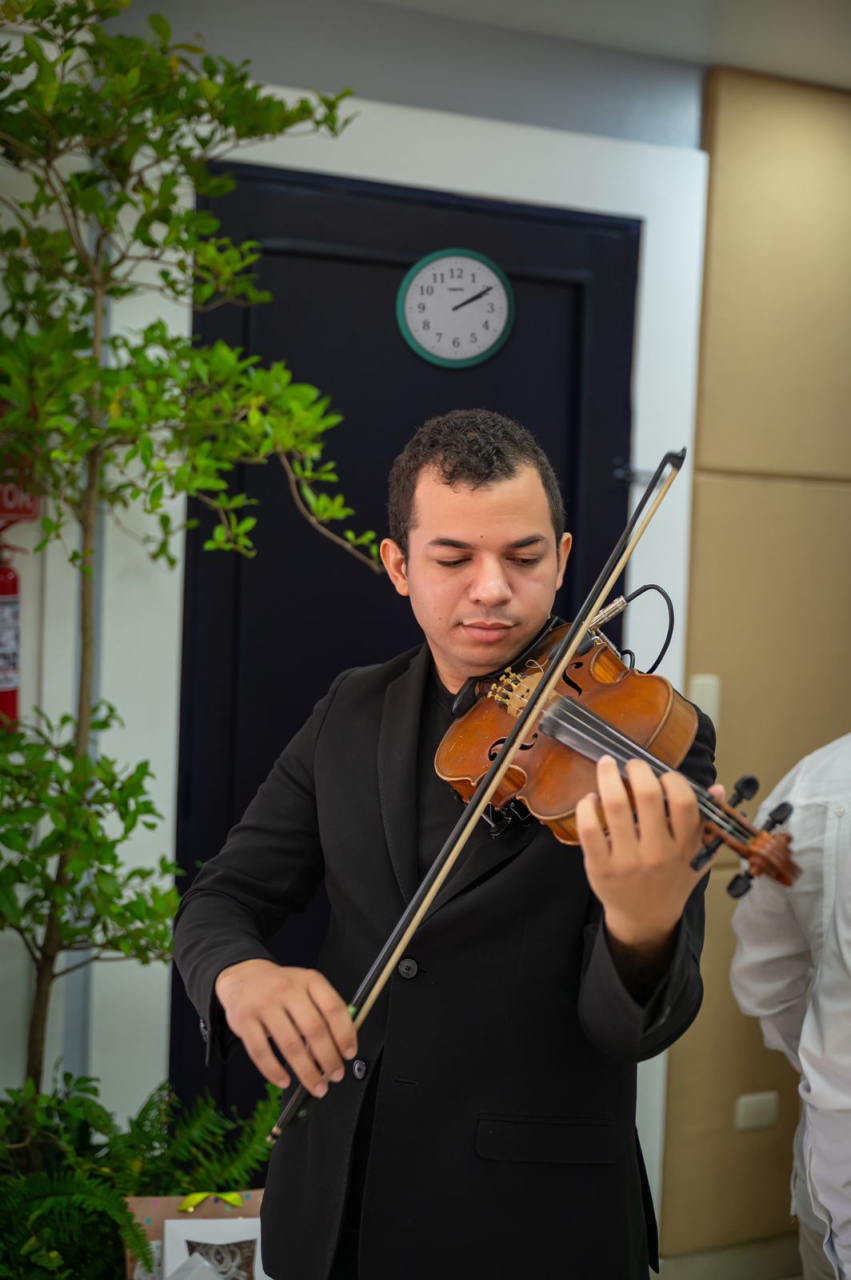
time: 2.10
